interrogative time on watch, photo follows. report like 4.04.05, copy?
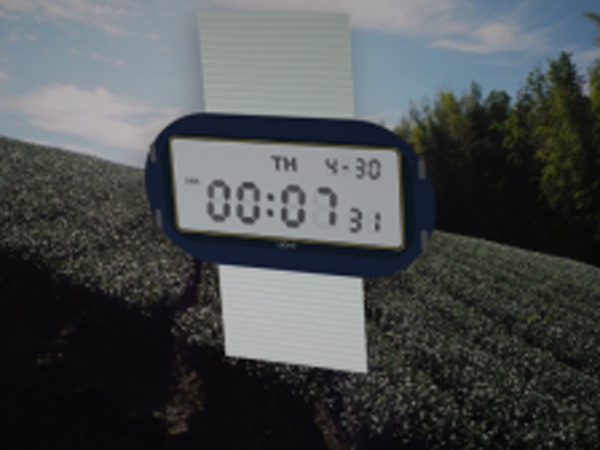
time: 0.07.31
